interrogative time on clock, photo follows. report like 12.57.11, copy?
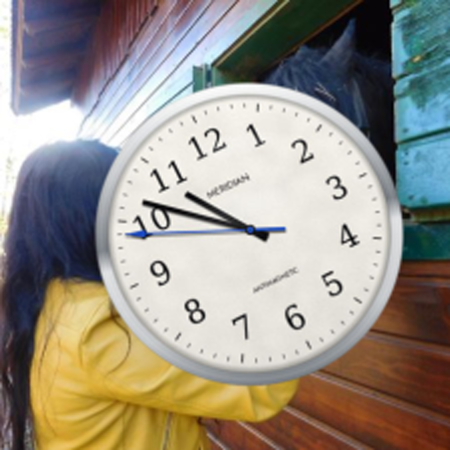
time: 10.51.49
